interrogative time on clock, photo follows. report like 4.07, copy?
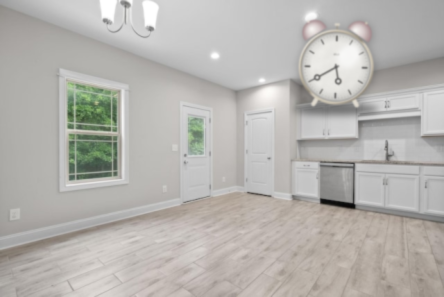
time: 5.40
